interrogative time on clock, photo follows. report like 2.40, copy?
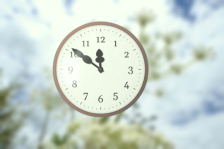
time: 11.51
